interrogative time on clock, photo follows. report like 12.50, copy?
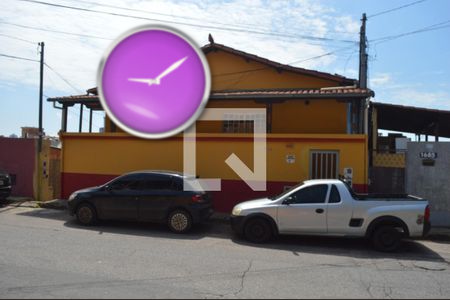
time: 9.09
